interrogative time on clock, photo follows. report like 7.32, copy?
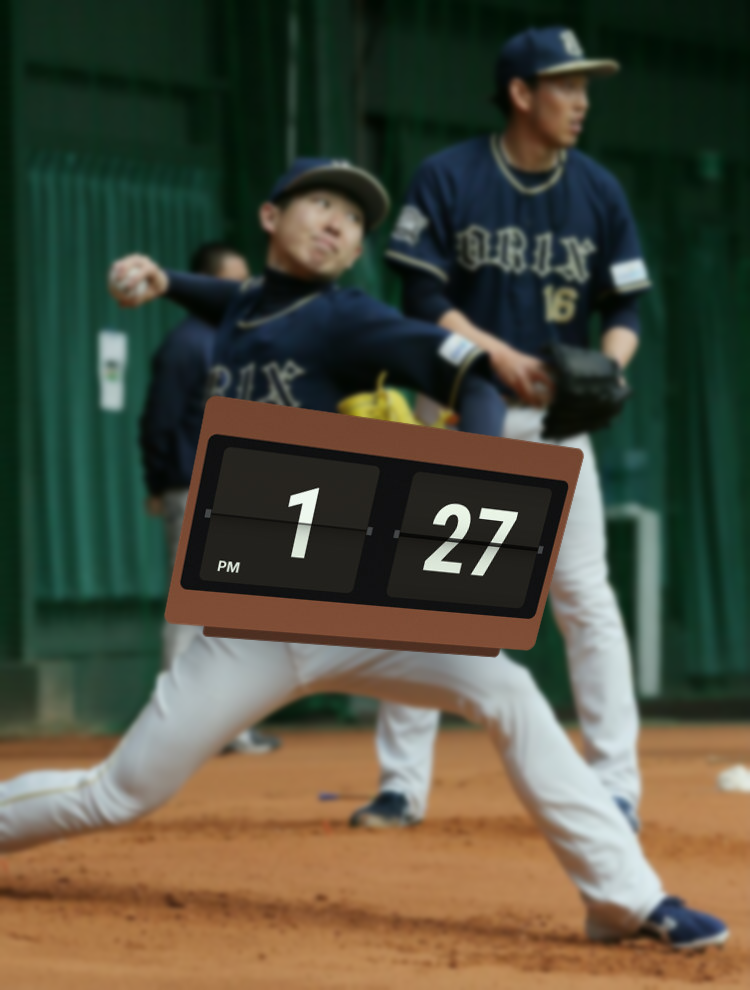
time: 1.27
